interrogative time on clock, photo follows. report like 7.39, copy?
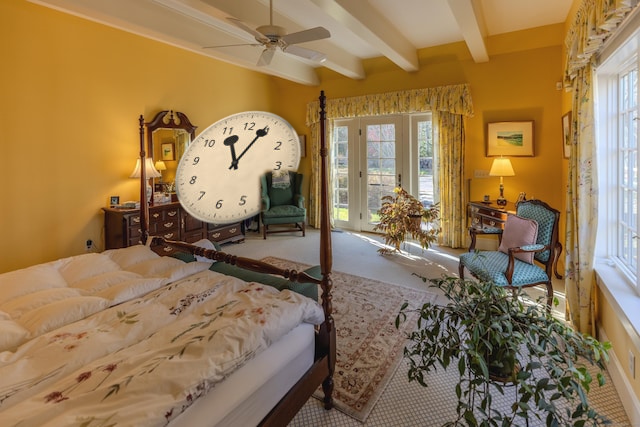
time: 11.04
